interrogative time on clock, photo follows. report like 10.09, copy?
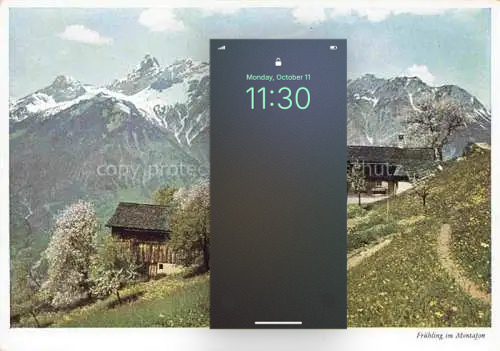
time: 11.30
